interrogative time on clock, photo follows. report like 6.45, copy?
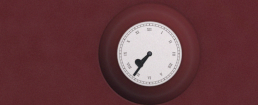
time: 7.36
